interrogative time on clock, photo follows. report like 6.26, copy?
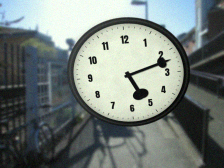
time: 5.12
